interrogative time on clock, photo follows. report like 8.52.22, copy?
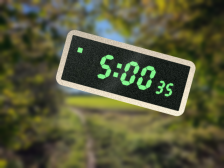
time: 5.00.35
